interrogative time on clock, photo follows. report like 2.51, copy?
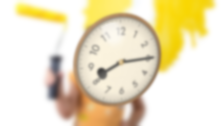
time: 8.15
